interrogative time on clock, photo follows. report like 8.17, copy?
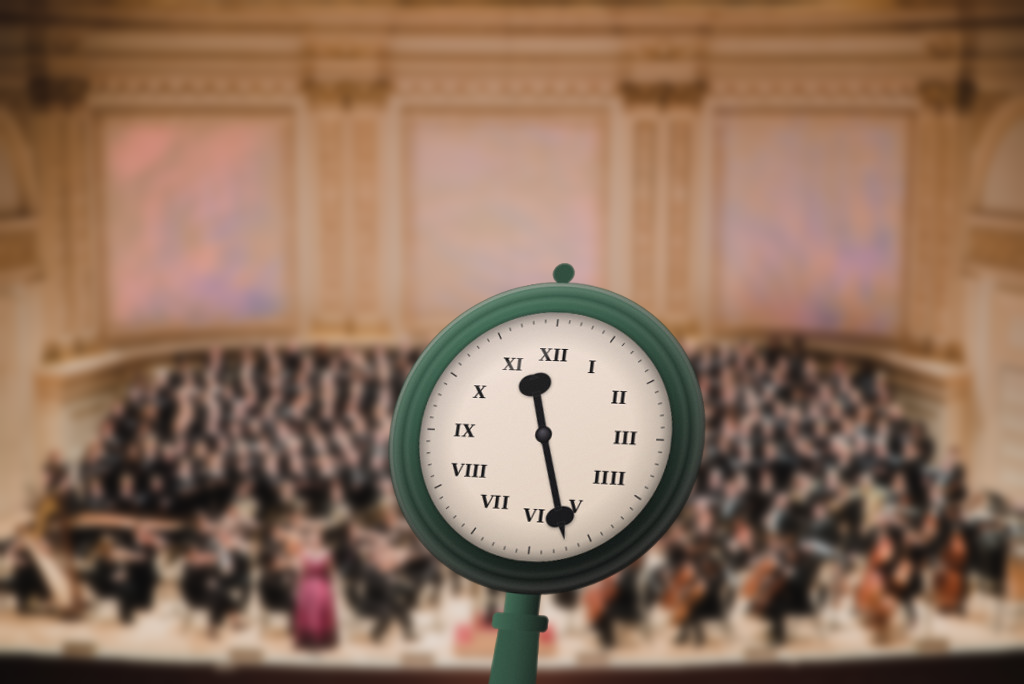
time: 11.27
